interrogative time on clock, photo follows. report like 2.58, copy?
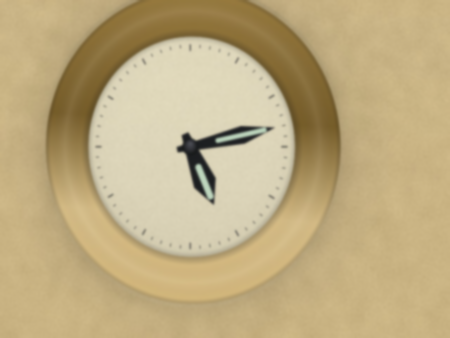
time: 5.13
